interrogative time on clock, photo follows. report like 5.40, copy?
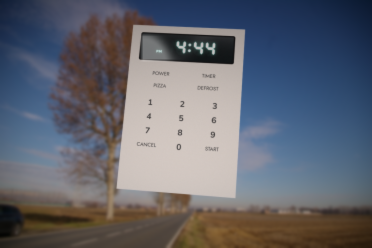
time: 4.44
